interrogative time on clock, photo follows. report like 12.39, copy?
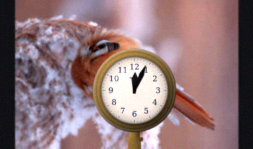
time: 12.04
